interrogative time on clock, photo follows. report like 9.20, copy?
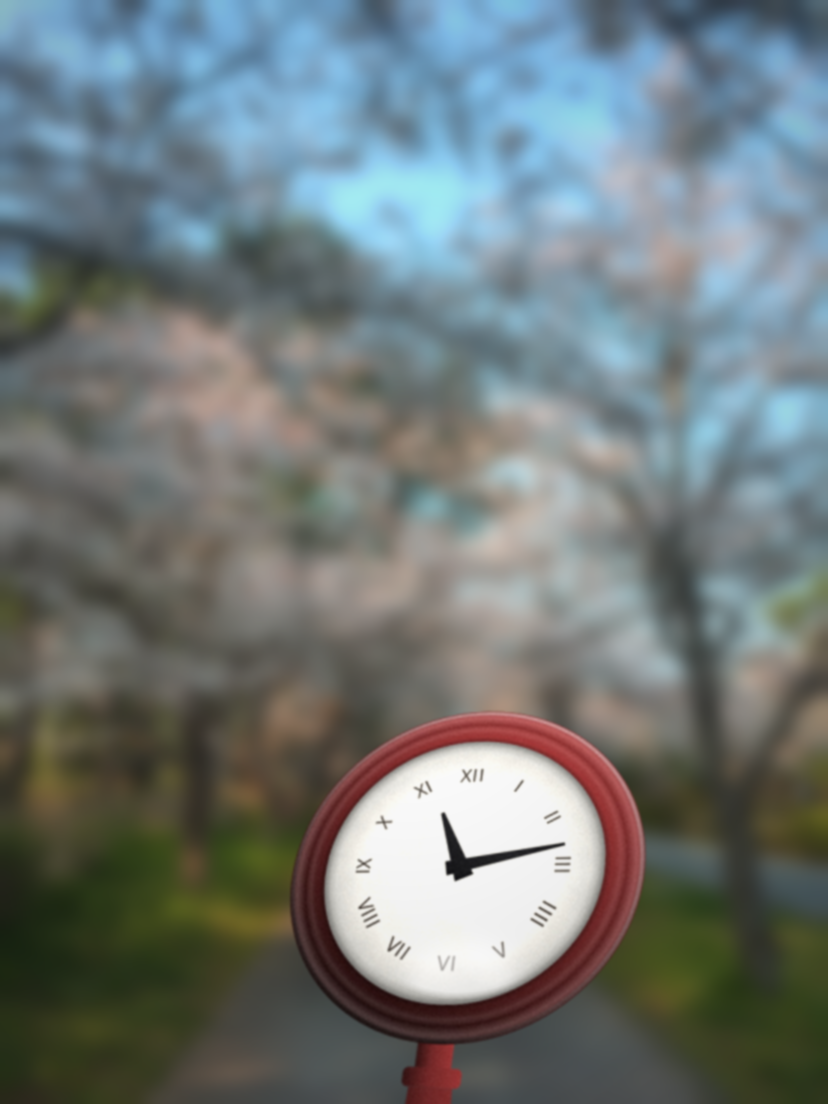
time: 11.13
